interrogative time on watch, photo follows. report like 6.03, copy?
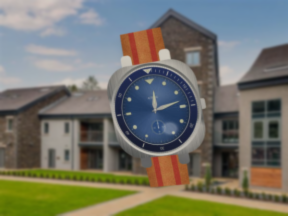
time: 12.13
